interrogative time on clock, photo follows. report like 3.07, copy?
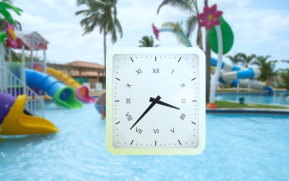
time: 3.37
